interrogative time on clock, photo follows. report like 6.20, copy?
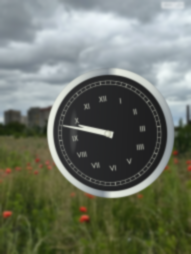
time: 9.48
